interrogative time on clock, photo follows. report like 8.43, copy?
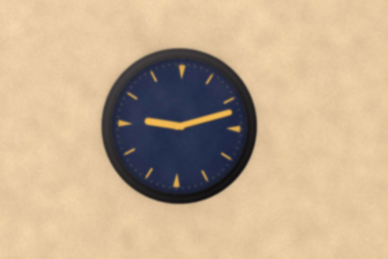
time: 9.12
